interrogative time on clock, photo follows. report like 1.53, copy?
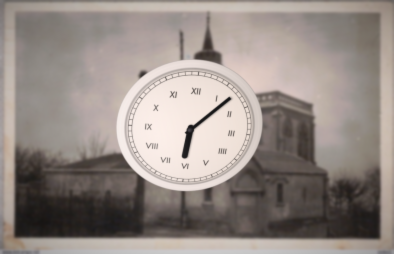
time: 6.07
